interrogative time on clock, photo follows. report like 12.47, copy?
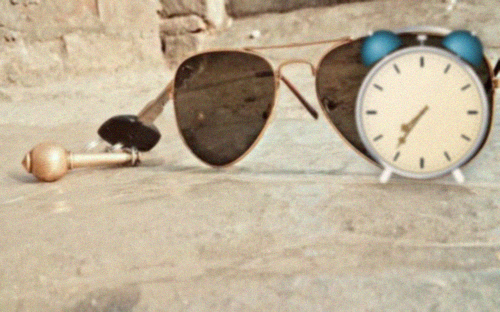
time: 7.36
